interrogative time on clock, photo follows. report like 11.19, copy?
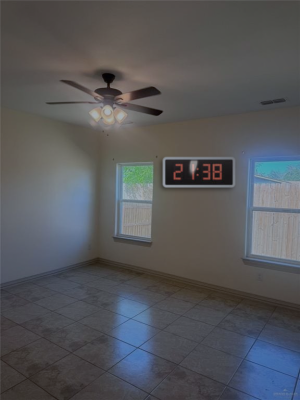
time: 21.38
